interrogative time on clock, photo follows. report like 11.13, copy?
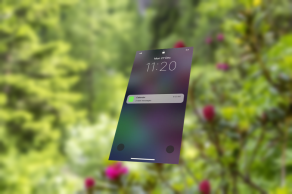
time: 11.20
